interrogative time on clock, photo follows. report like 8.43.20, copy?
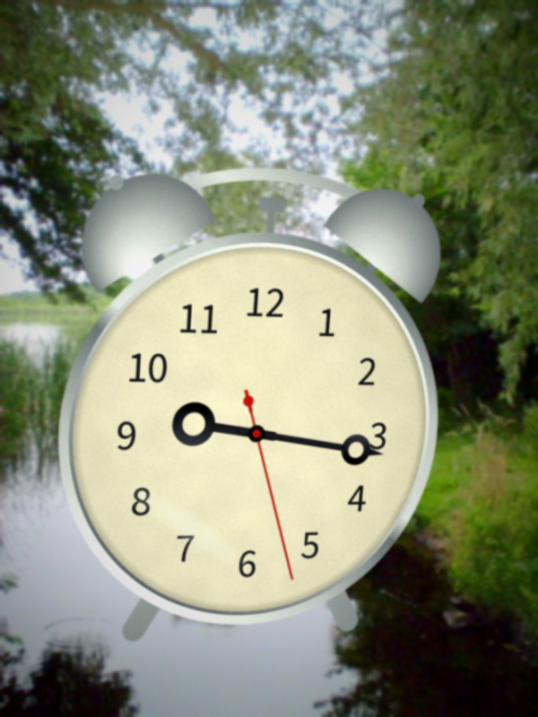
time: 9.16.27
